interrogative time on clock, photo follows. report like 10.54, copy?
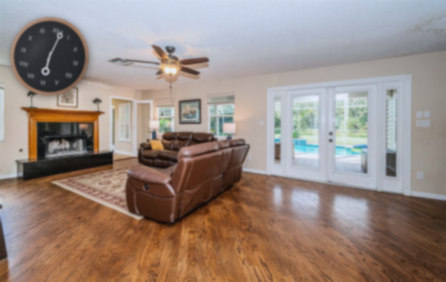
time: 6.02
